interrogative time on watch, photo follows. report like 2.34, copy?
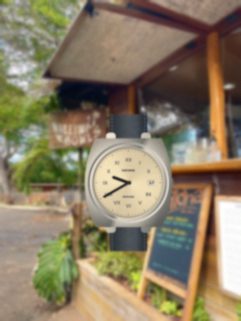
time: 9.40
